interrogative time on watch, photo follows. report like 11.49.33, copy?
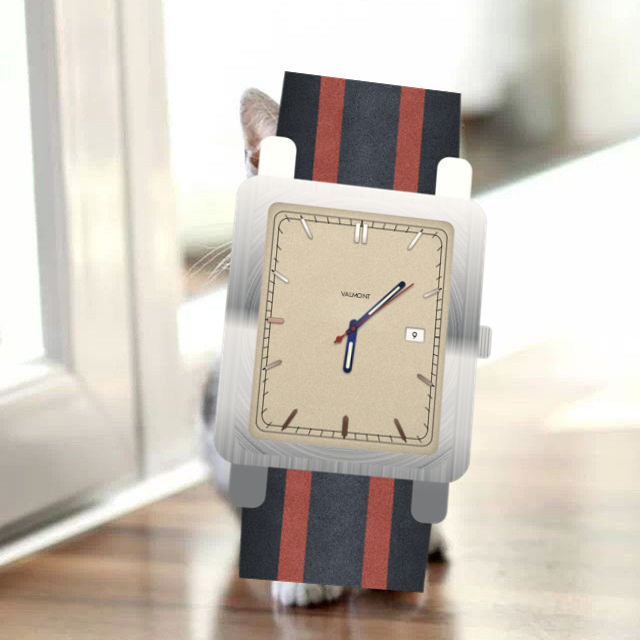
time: 6.07.08
